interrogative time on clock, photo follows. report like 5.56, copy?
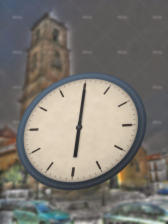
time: 6.00
